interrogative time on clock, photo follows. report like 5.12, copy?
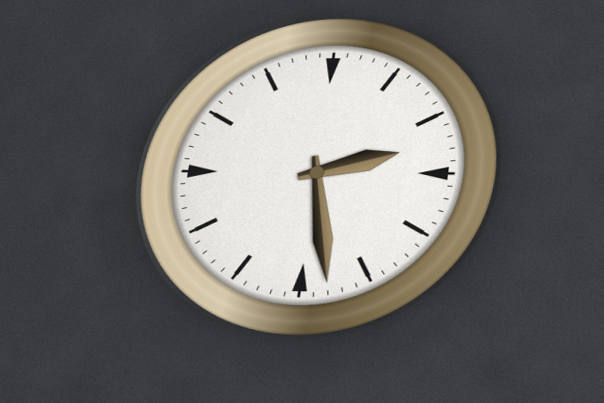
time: 2.28
